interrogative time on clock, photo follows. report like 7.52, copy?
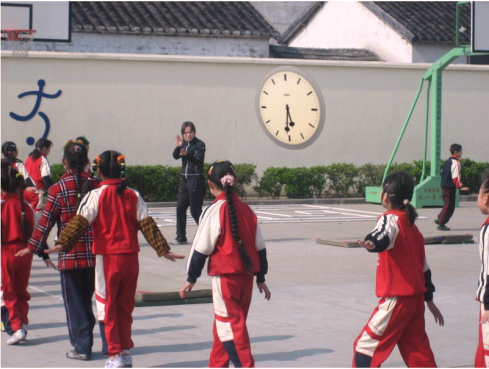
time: 5.31
